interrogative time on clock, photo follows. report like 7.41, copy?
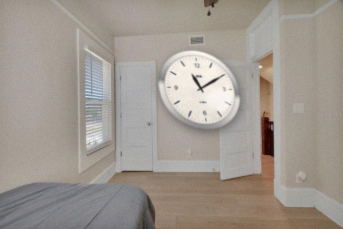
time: 11.10
